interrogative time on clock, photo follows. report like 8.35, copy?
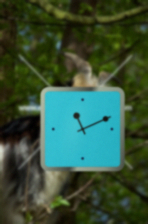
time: 11.11
